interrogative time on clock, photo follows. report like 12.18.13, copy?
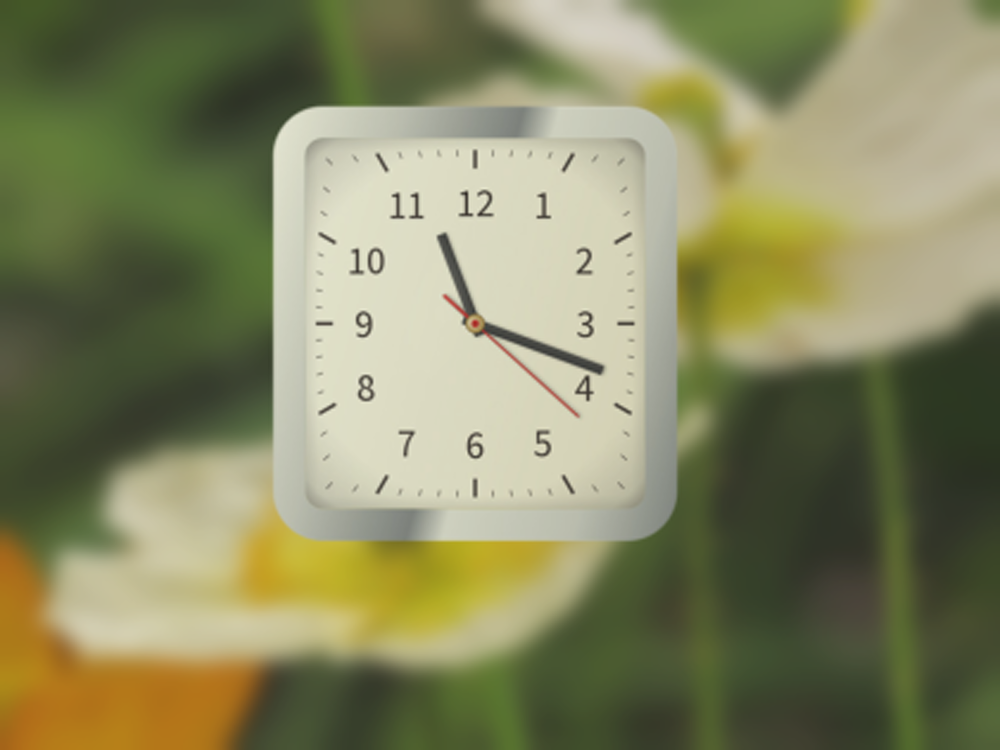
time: 11.18.22
